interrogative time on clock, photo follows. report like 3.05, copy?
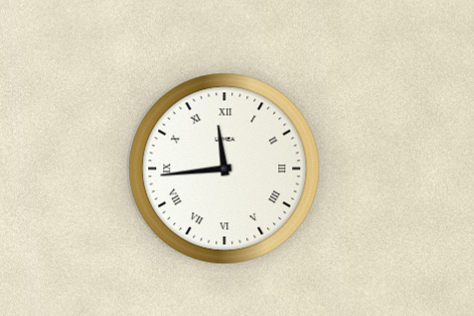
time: 11.44
